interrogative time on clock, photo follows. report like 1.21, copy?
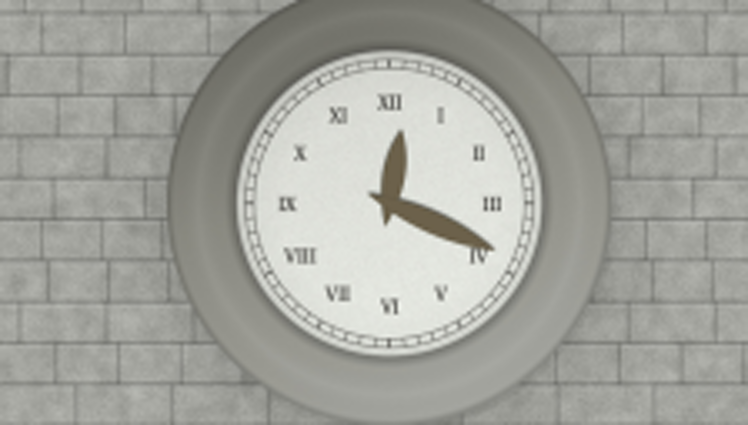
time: 12.19
